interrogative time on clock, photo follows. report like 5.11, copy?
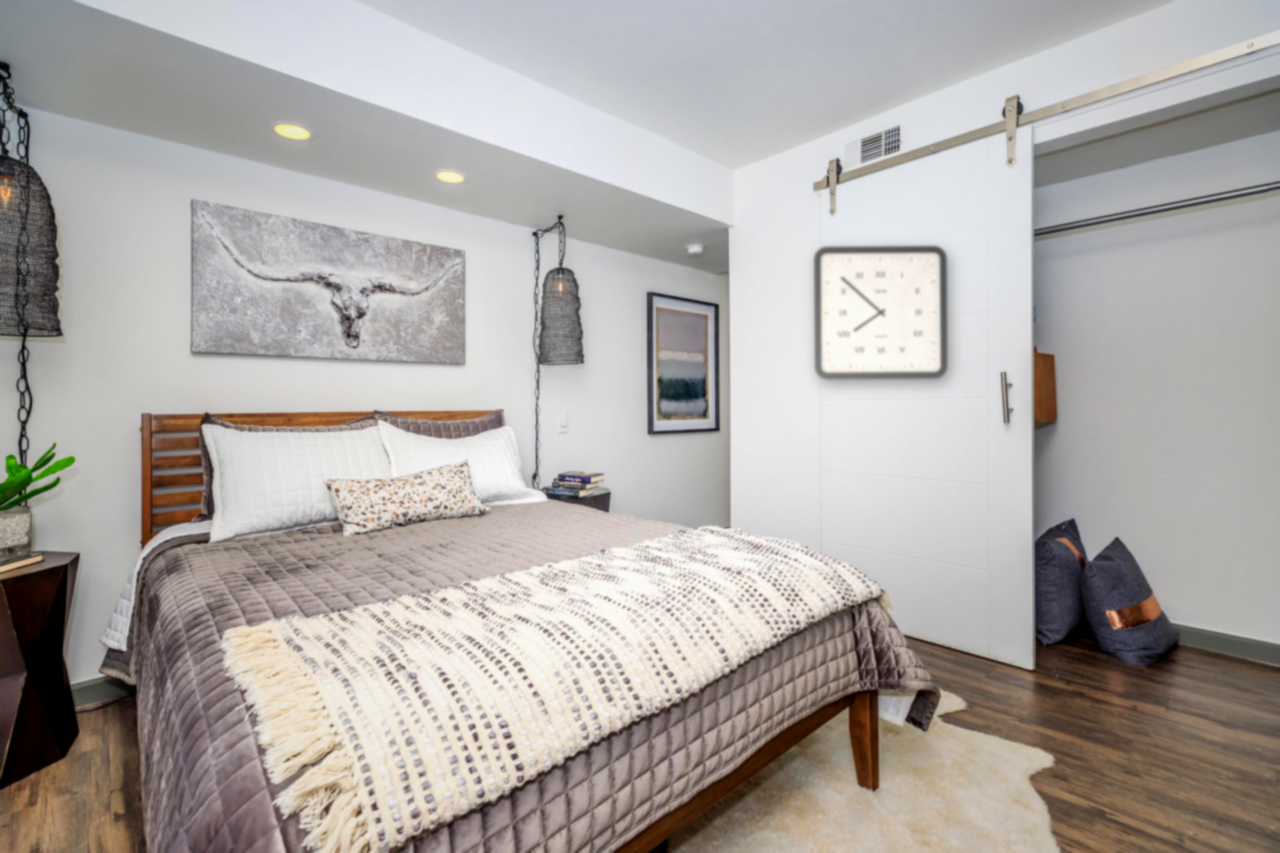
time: 7.52
